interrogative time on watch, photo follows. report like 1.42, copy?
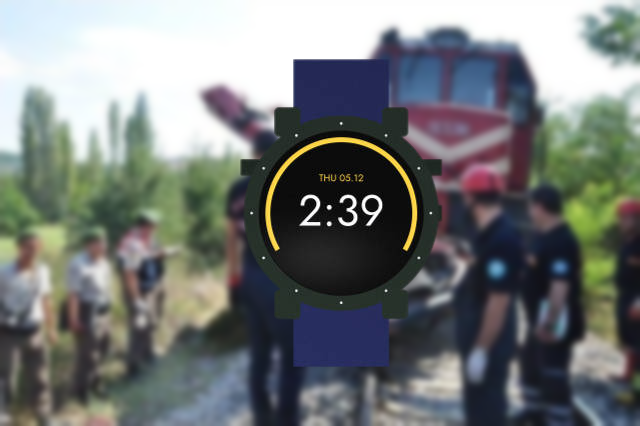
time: 2.39
